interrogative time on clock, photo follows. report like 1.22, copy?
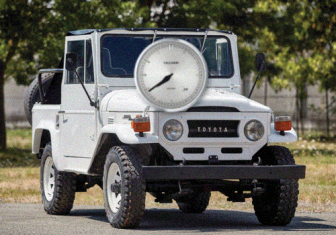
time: 7.39
